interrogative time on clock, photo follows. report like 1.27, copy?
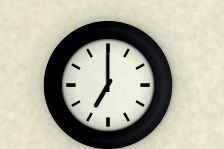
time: 7.00
